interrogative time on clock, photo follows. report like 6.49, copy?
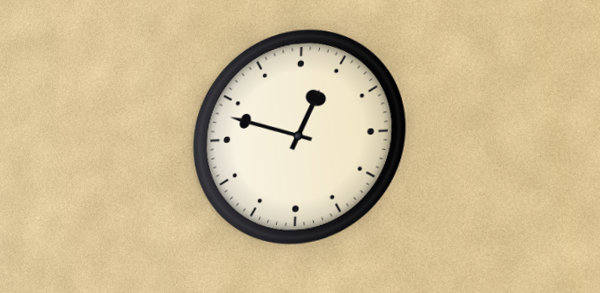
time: 12.48
